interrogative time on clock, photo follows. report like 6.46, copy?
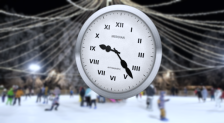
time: 9.23
